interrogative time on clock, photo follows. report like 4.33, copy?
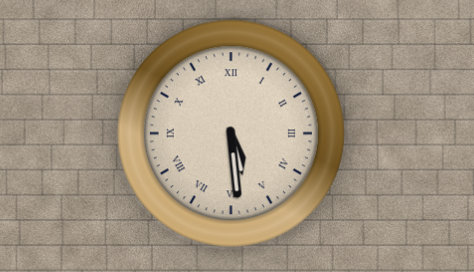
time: 5.29
